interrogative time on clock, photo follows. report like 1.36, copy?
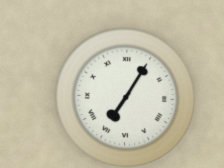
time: 7.05
